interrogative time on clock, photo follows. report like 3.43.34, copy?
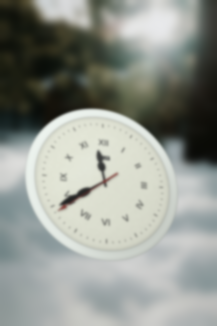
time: 11.39.39
